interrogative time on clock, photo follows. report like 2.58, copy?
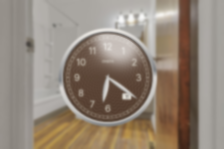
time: 6.21
